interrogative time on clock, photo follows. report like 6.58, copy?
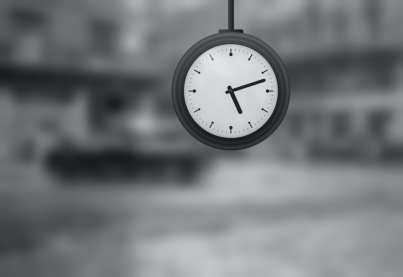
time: 5.12
